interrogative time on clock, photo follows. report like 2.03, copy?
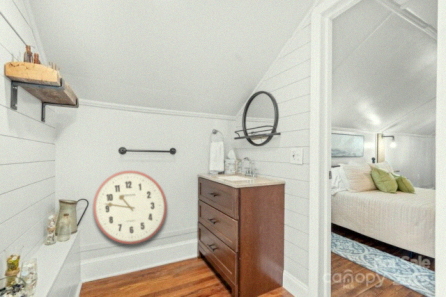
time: 10.47
